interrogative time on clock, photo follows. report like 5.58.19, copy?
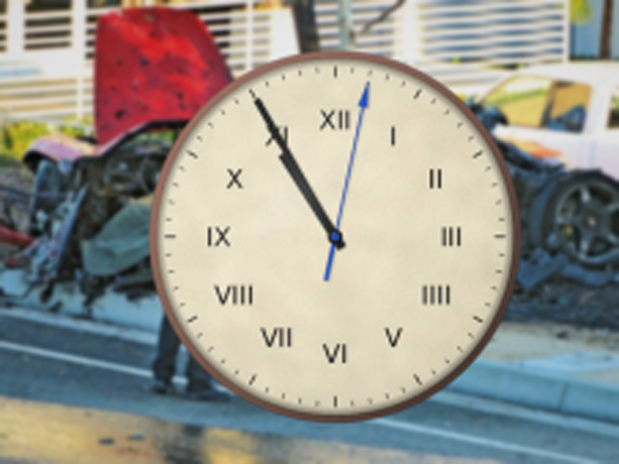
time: 10.55.02
